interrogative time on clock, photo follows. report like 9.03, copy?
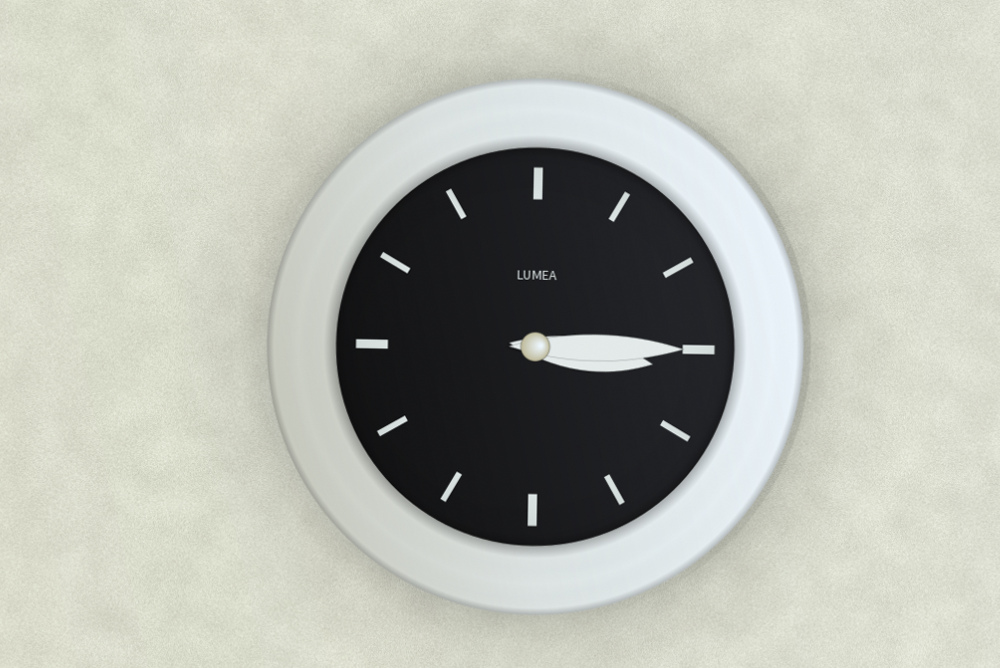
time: 3.15
